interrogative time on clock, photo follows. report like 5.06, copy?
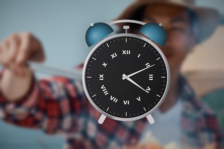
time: 4.11
